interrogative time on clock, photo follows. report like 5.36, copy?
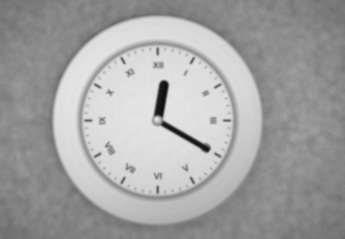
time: 12.20
